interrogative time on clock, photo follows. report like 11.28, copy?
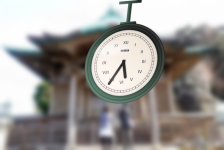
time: 5.35
